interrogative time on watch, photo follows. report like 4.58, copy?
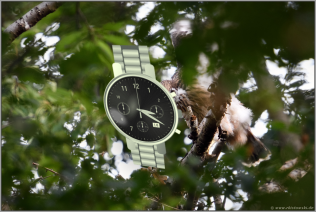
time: 3.20
